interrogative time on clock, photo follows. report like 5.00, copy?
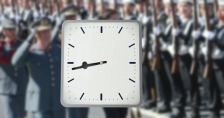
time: 8.43
